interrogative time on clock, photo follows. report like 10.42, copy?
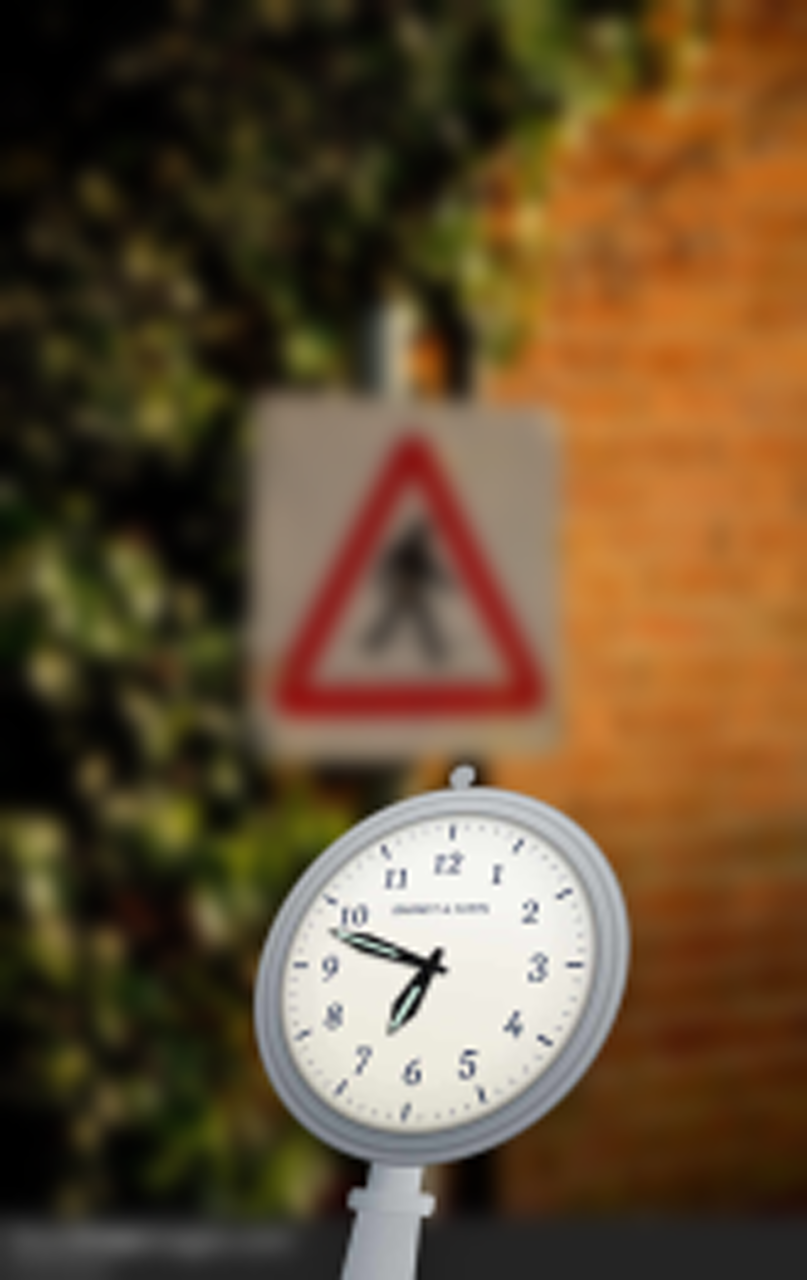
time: 6.48
